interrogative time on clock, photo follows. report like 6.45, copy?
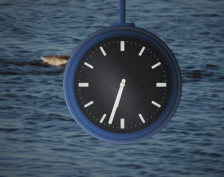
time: 6.33
